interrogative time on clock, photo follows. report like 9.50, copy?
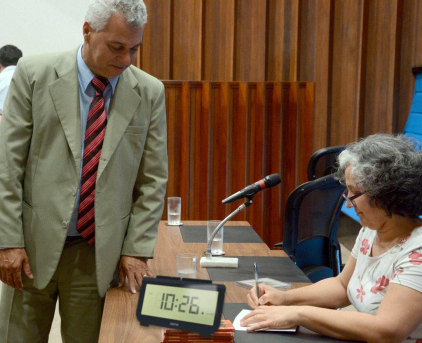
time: 10.26
